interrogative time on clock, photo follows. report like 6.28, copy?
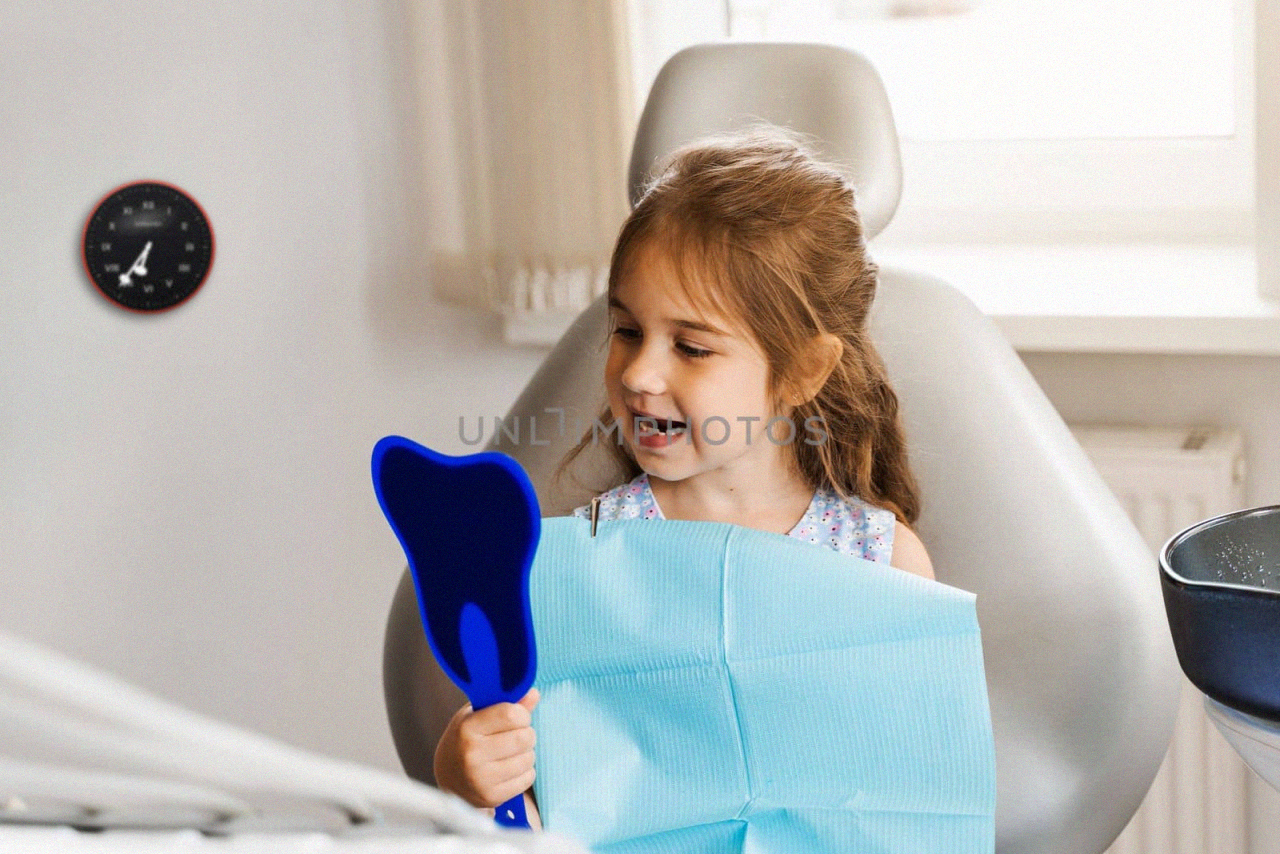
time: 6.36
